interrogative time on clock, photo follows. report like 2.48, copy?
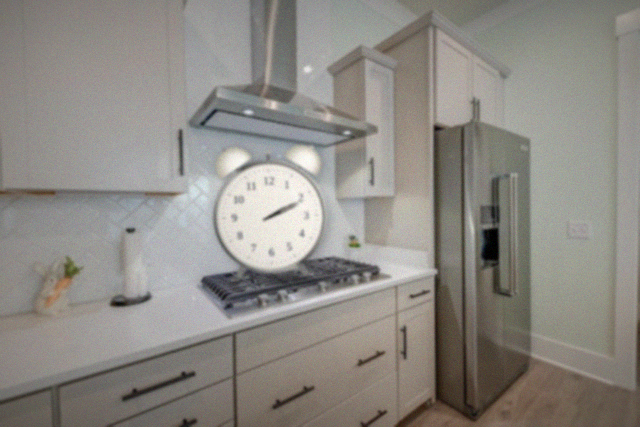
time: 2.11
